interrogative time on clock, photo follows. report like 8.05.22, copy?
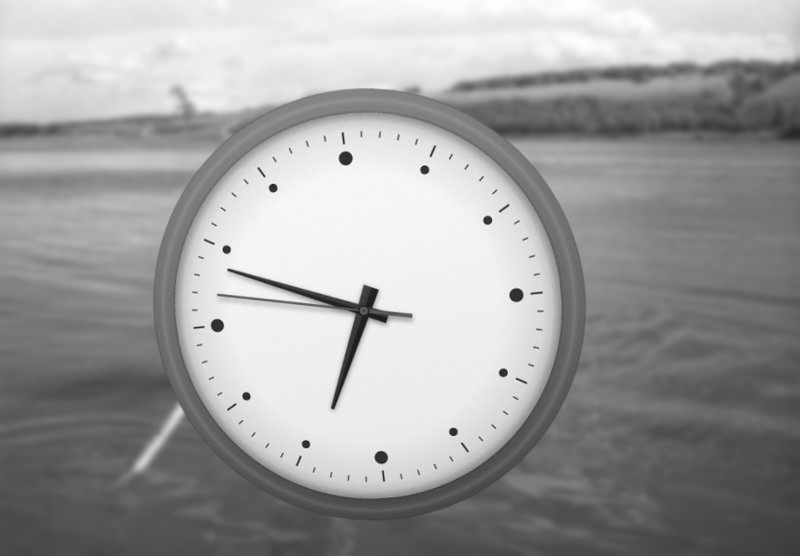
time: 6.48.47
